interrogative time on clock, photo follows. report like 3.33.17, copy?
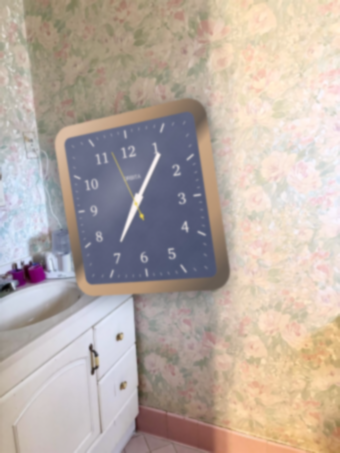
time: 7.05.57
